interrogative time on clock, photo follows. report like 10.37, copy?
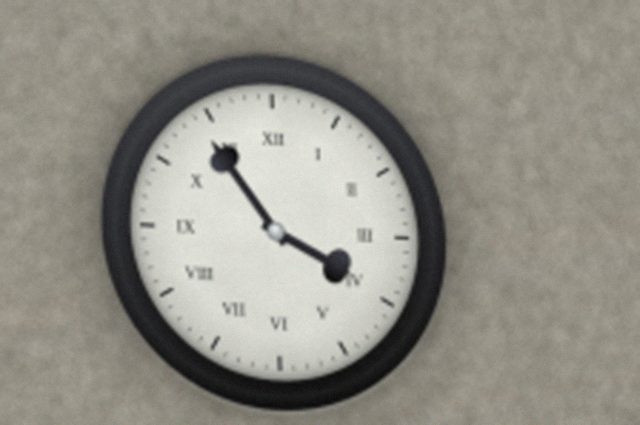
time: 3.54
